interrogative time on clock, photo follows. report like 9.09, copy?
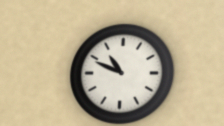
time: 10.49
